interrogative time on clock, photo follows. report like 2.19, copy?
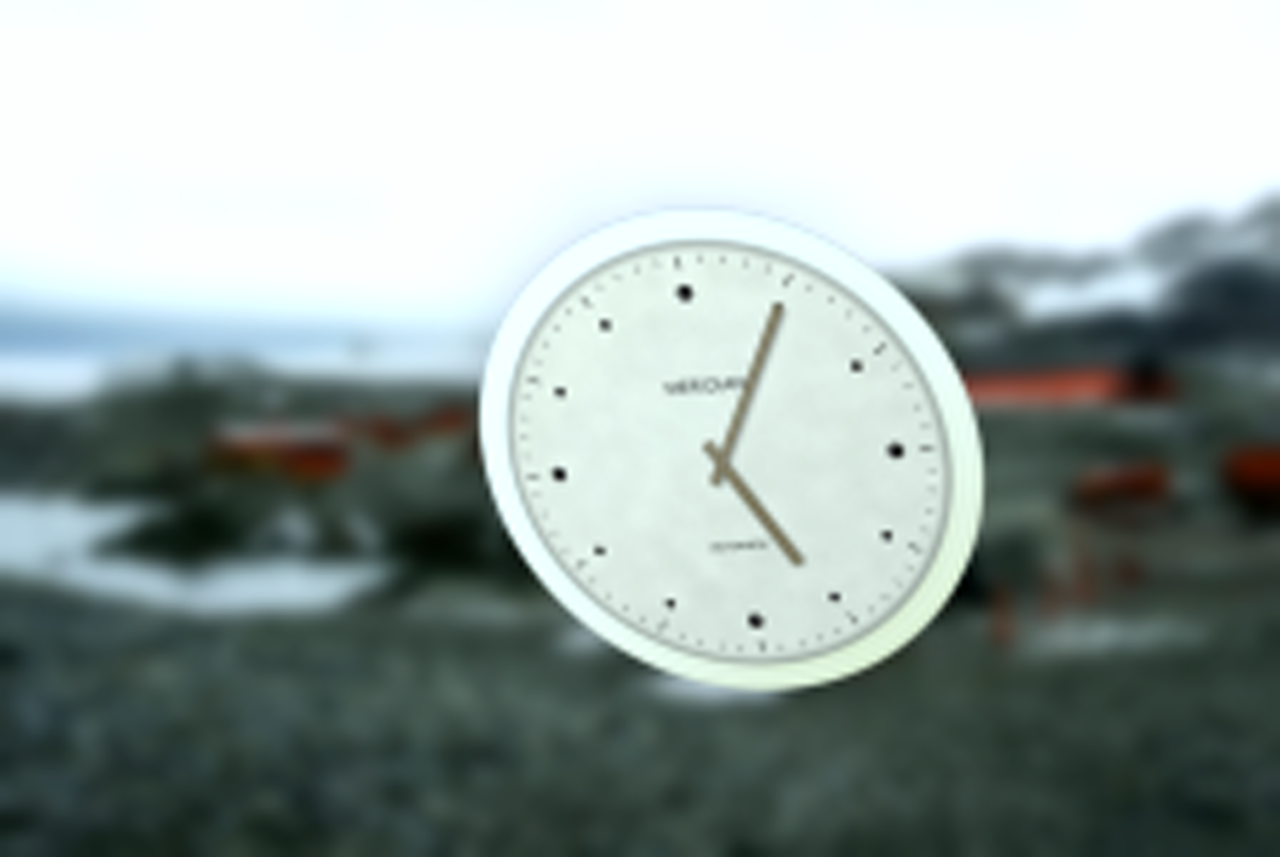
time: 5.05
